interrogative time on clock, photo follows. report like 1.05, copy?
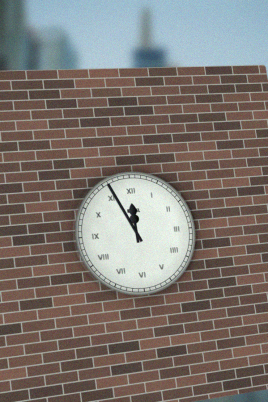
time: 11.56
